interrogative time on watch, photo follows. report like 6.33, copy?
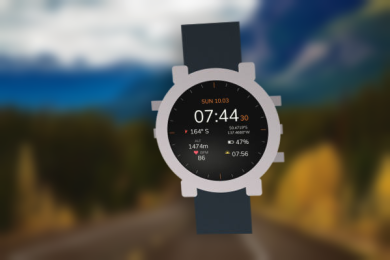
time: 7.44
